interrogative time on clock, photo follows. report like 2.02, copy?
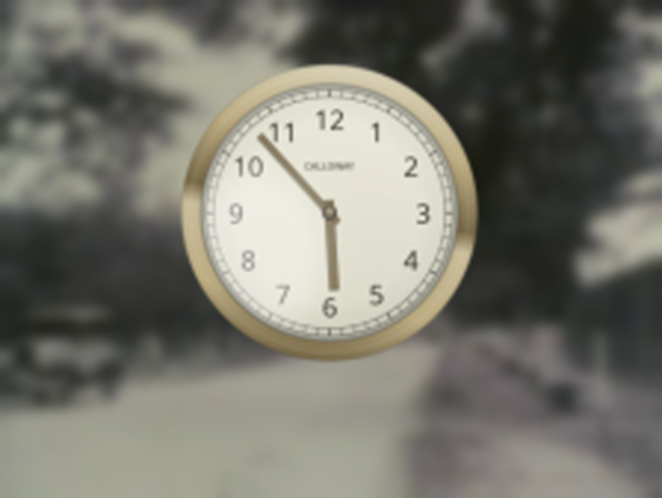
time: 5.53
